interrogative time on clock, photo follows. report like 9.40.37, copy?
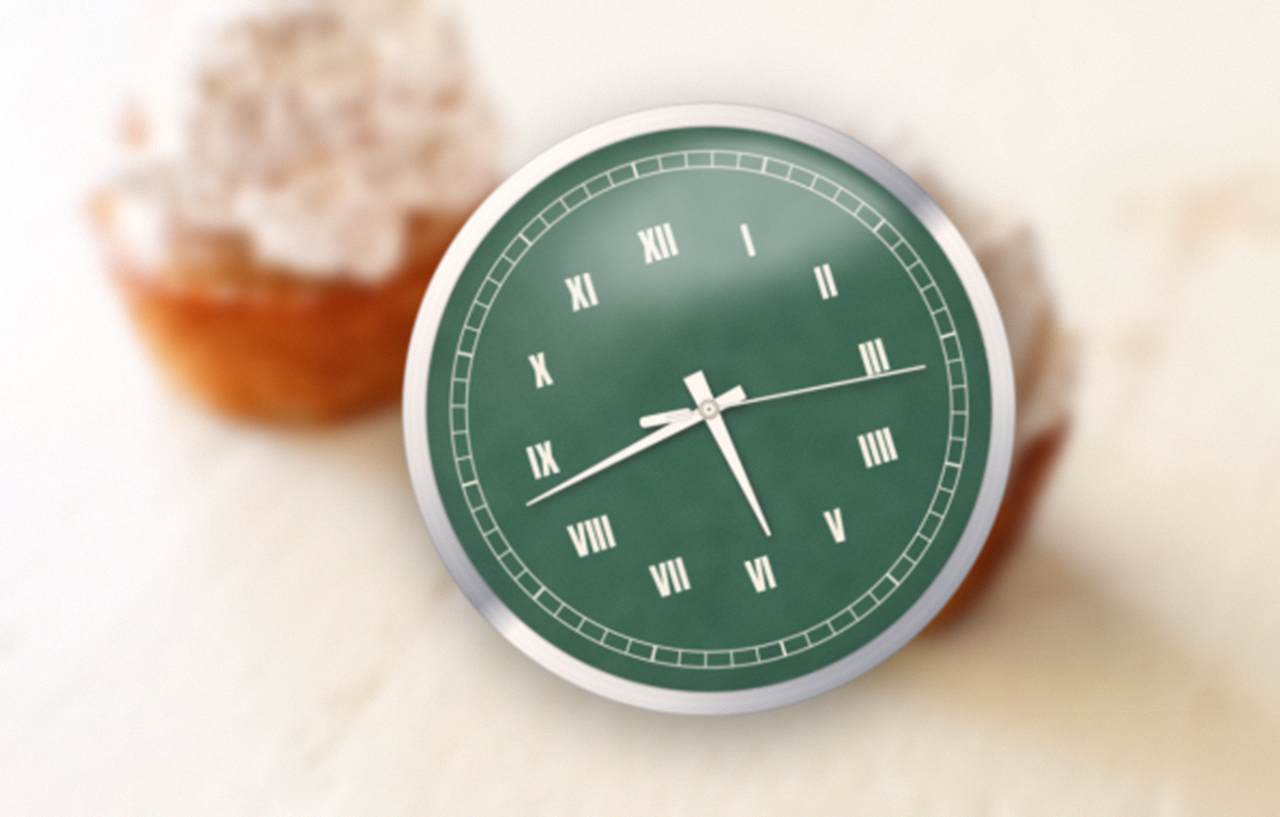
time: 5.43.16
